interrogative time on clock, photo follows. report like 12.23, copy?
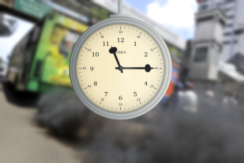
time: 11.15
